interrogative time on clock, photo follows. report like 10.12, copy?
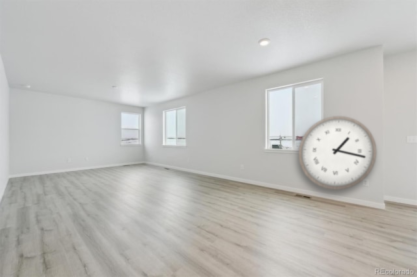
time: 1.17
